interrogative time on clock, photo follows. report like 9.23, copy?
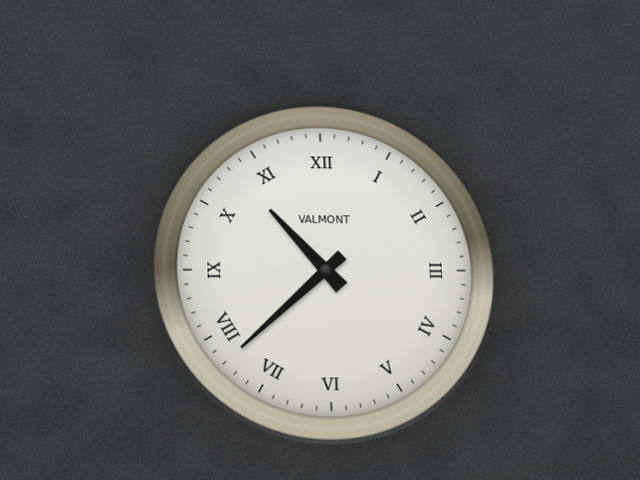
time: 10.38
